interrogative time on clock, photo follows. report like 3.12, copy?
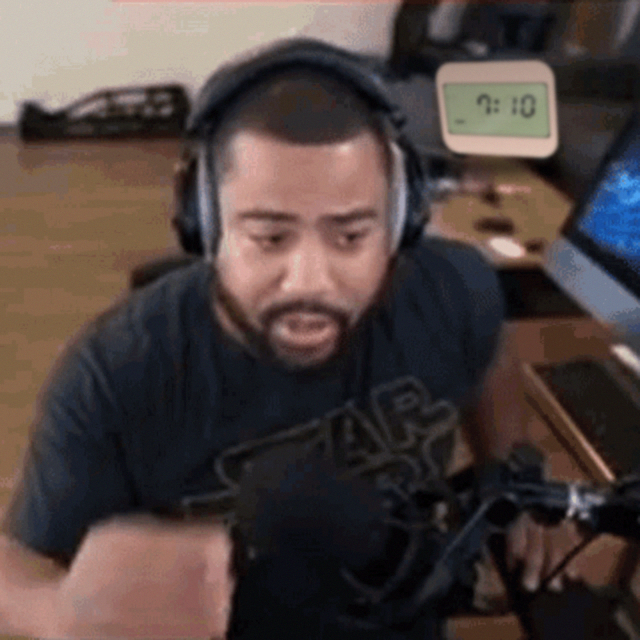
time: 7.10
